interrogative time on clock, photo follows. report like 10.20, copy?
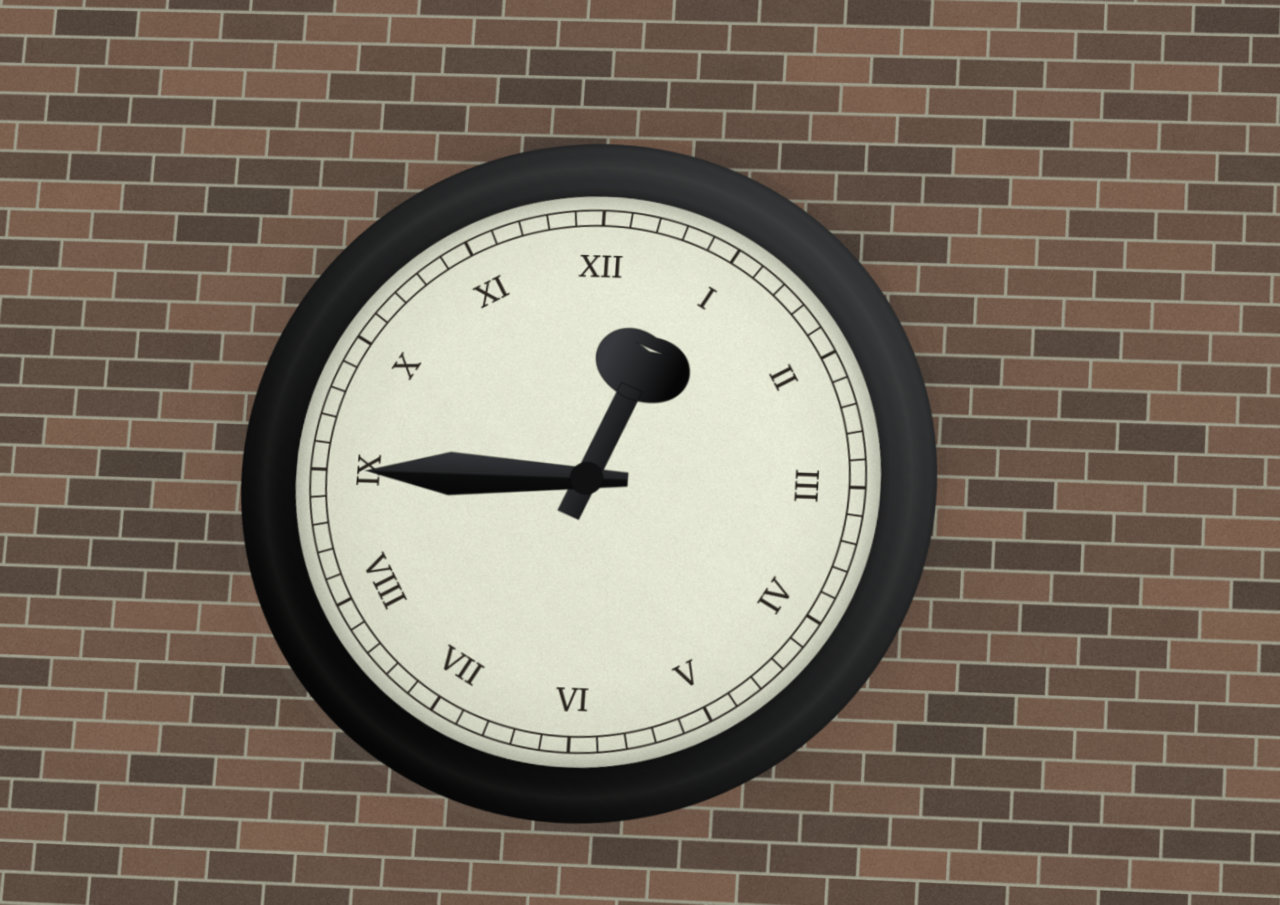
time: 12.45
